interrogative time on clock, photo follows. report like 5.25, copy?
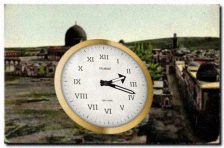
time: 2.18
